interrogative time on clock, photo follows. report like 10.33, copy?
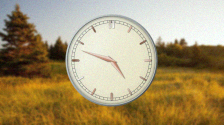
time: 4.48
